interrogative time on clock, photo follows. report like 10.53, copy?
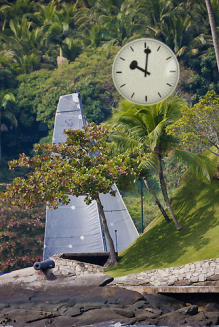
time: 10.01
